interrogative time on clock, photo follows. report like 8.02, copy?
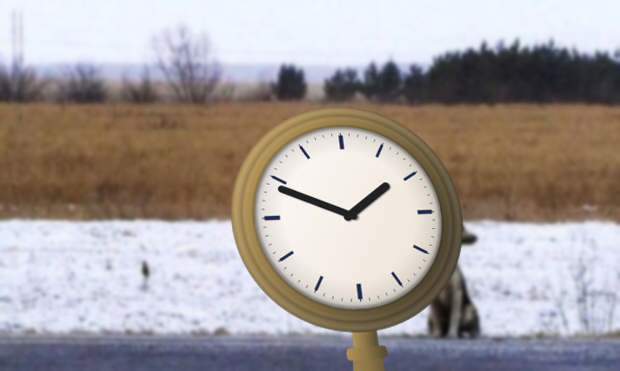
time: 1.49
